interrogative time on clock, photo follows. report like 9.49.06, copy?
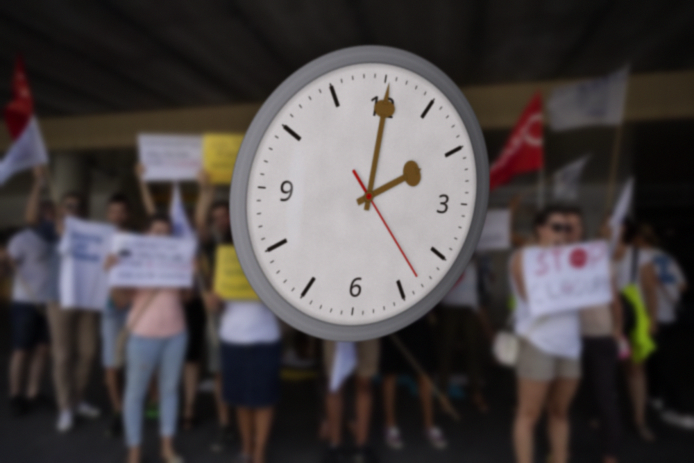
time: 2.00.23
